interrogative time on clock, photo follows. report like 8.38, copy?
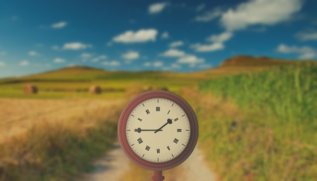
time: 1.45
